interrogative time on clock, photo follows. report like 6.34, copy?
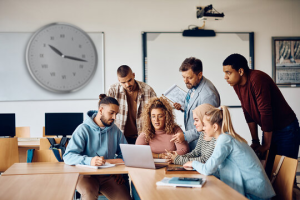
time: 10.17
